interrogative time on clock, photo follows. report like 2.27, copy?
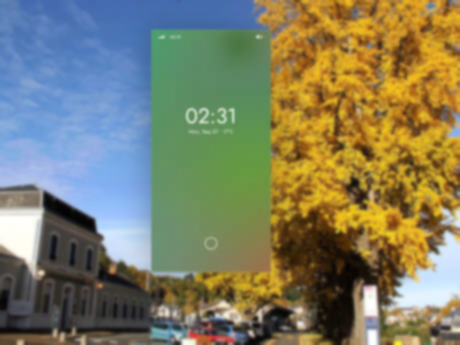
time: 2.31
